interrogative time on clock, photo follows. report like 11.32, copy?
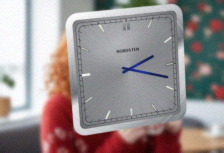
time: 2.18
